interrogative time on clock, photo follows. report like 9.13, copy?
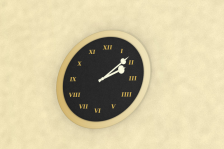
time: 2.08
